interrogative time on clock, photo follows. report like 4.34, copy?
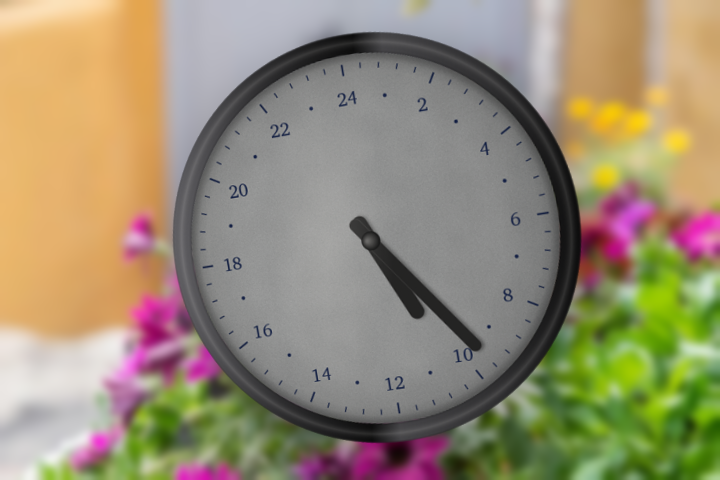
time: 10.24
